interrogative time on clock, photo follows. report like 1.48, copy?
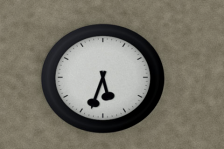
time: 5.33
